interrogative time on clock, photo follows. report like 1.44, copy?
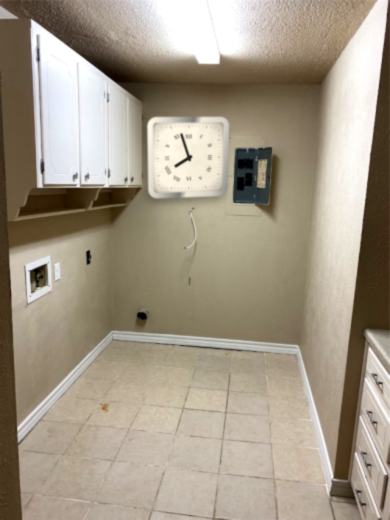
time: 7.57
